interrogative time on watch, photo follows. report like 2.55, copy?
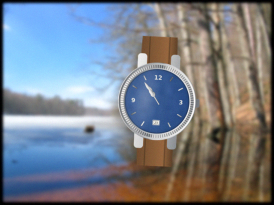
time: 10.54
